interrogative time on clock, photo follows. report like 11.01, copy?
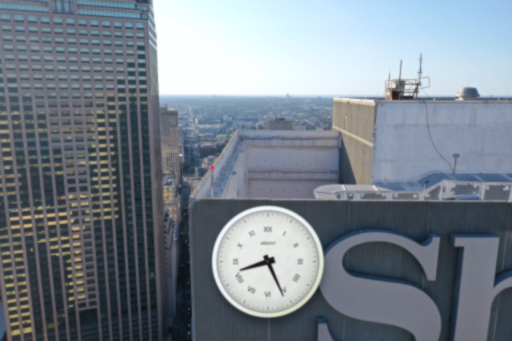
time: 8.26
